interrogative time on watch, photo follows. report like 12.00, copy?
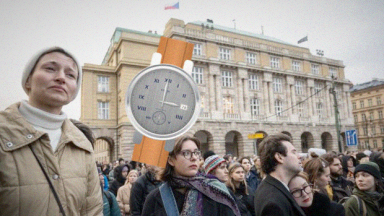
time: 3.00
